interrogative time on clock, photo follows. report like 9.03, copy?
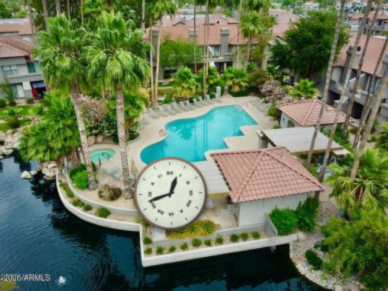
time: 12.42
